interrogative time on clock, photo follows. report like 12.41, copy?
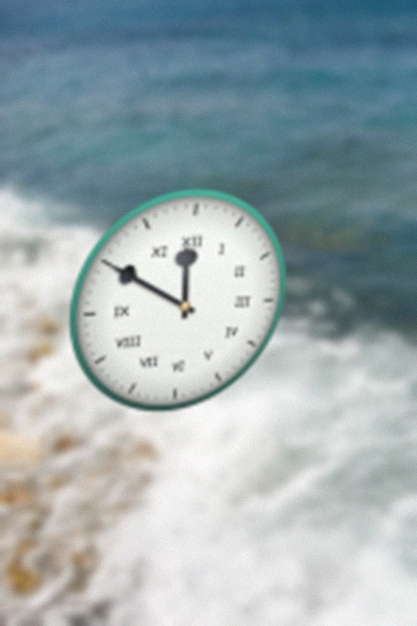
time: 11.50
